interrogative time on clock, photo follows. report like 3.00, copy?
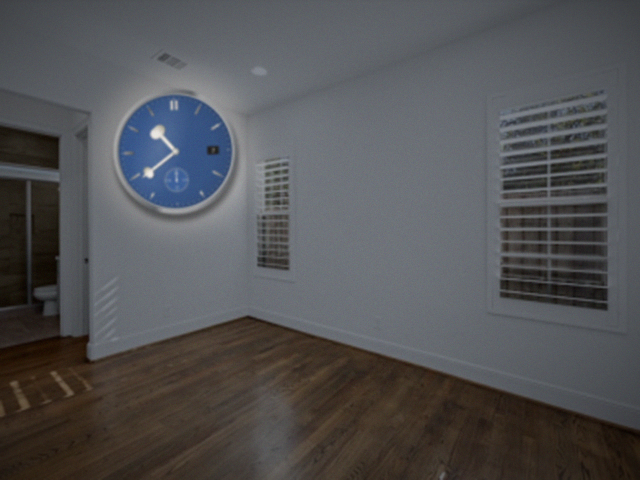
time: 10.39
